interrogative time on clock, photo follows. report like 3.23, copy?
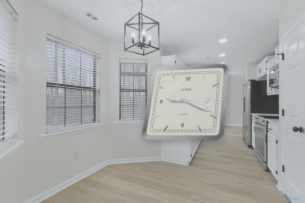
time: 9.19
